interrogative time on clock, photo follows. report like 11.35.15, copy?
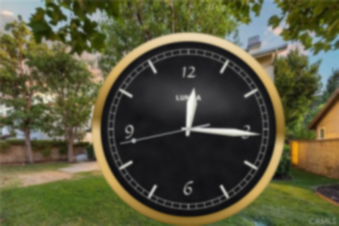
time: 12.15.43
